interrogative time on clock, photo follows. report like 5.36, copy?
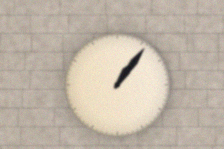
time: 1.06
